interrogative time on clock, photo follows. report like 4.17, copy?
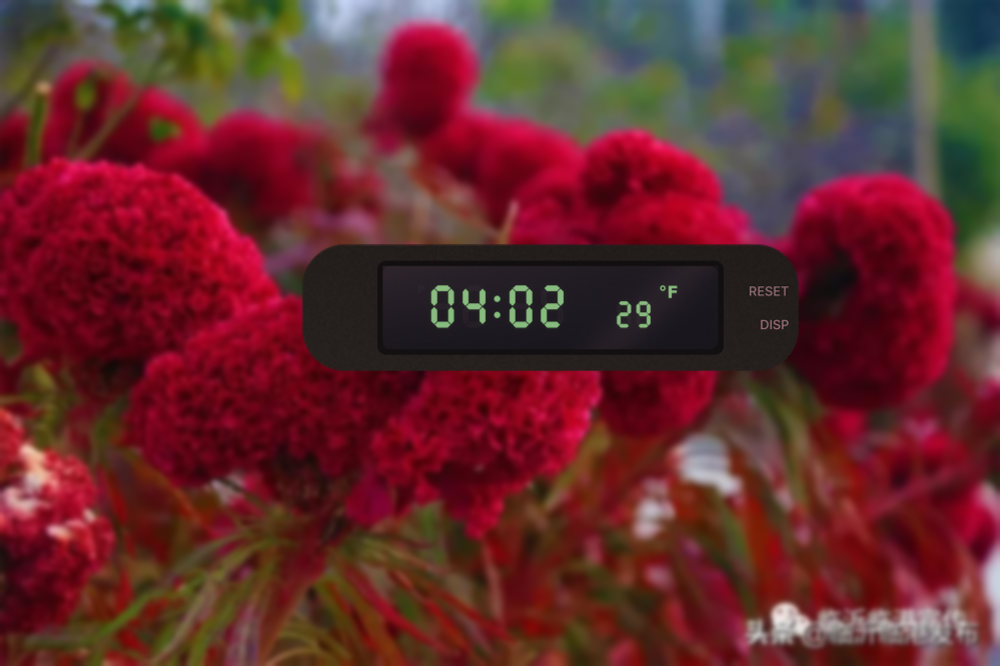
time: 4.02
